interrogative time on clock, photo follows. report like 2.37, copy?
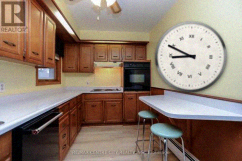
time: 8.49
